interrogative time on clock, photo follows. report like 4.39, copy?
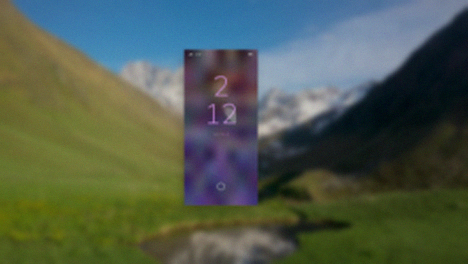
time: 2.12
